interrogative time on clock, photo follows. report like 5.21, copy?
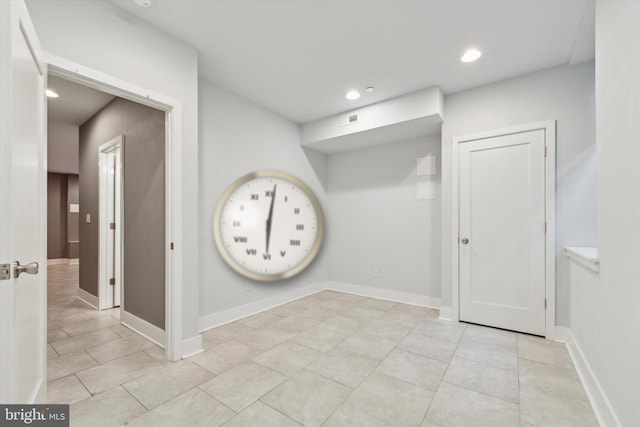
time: 6.01
